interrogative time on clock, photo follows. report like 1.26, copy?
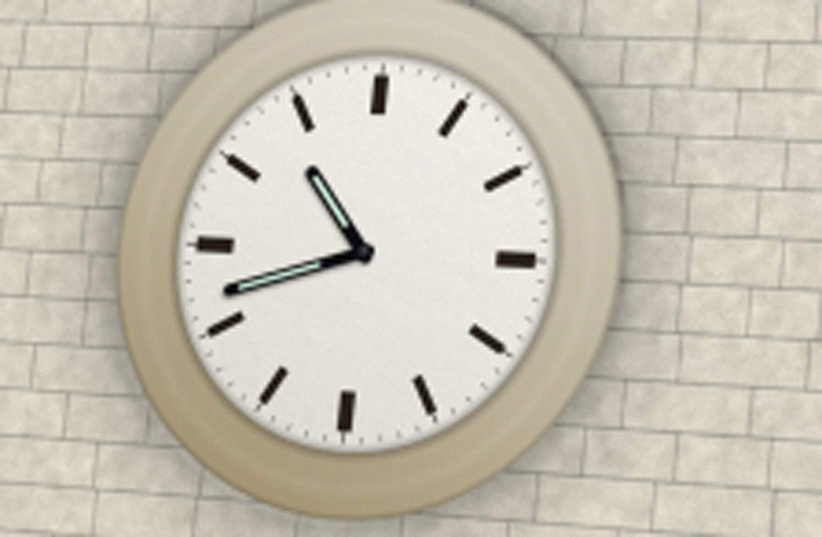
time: 10.42
